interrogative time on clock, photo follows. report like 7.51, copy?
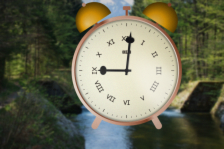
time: 9.01
